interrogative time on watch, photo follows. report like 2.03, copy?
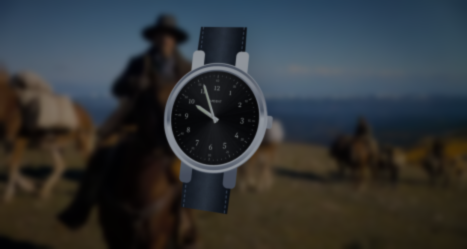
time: 9.56
